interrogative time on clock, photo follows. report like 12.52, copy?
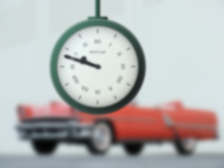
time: 9.48
